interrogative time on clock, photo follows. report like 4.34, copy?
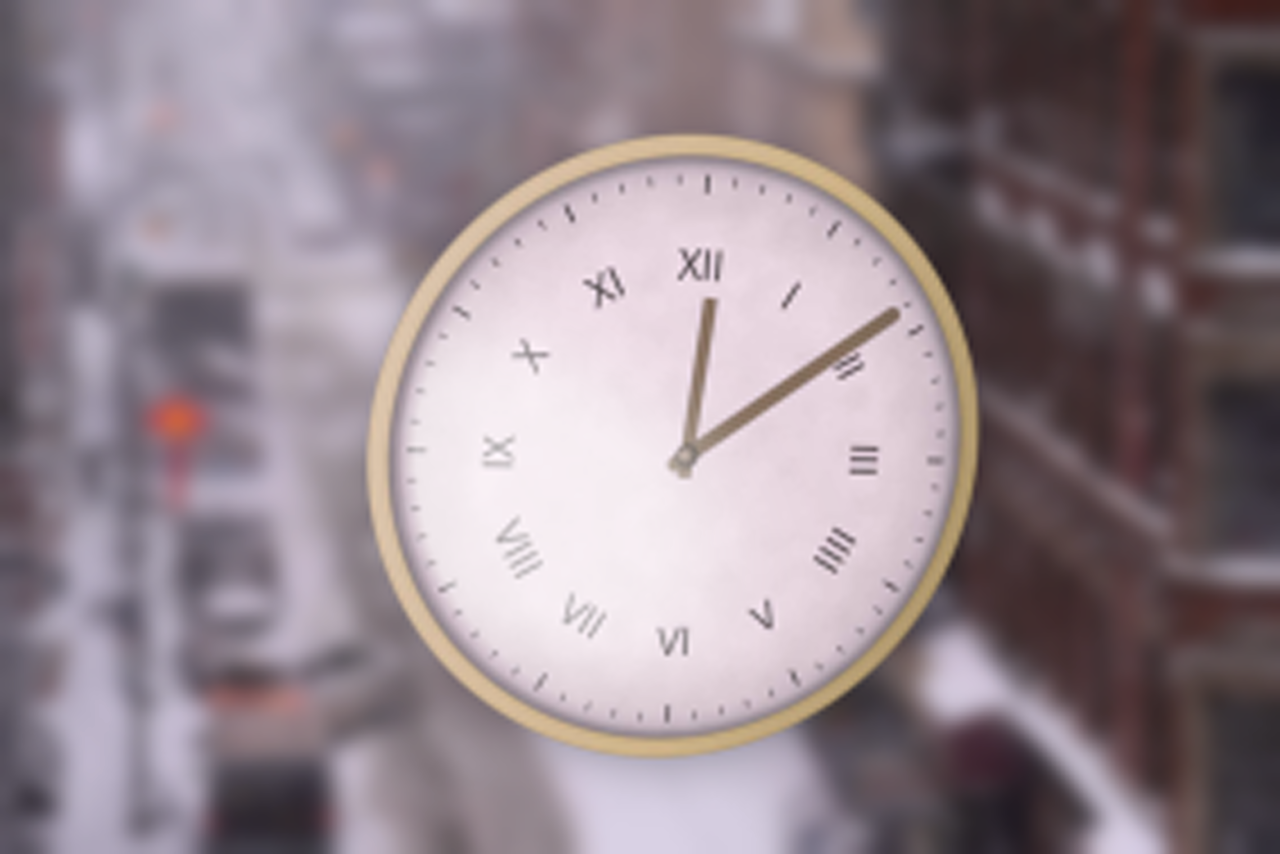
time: 12.09
